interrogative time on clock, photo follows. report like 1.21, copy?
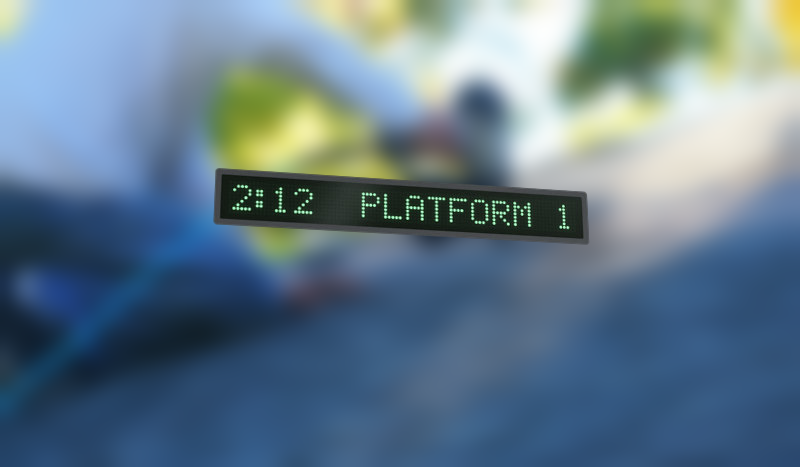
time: 2.12
